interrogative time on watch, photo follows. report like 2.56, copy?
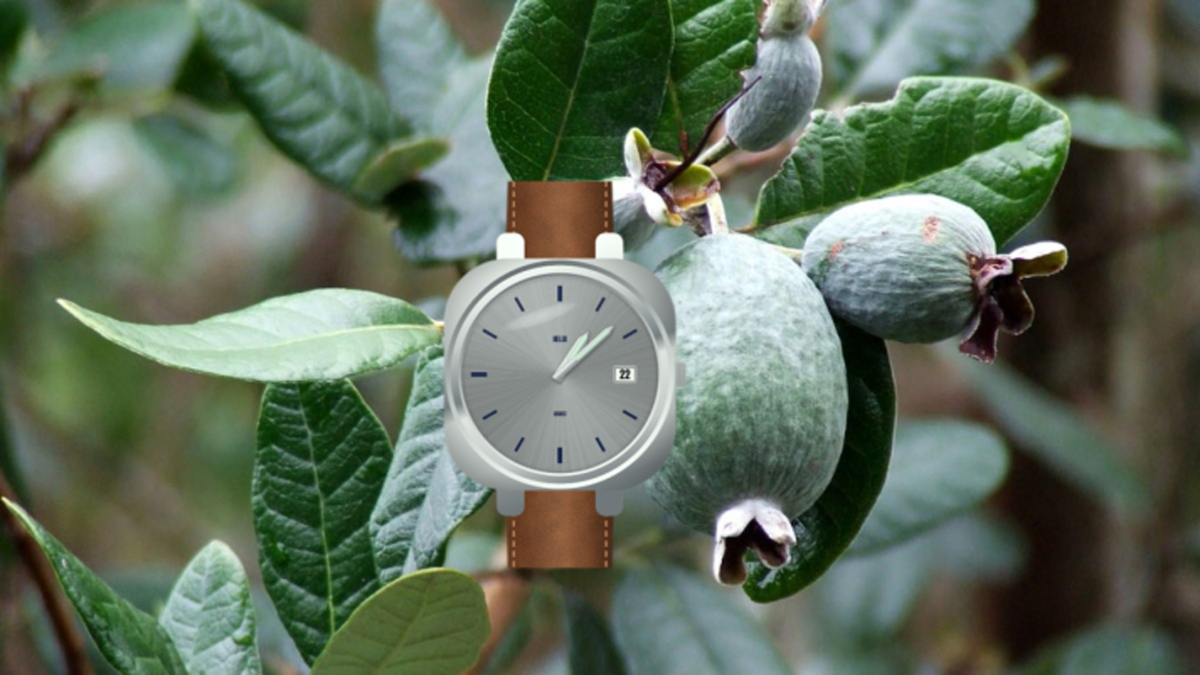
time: 1.08
